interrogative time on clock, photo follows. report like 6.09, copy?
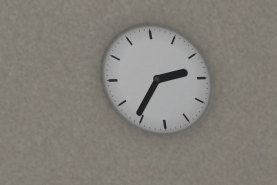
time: 2.36
